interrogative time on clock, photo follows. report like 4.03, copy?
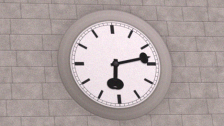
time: 6.13
